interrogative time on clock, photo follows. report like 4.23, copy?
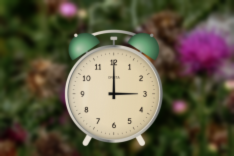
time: 3.00
